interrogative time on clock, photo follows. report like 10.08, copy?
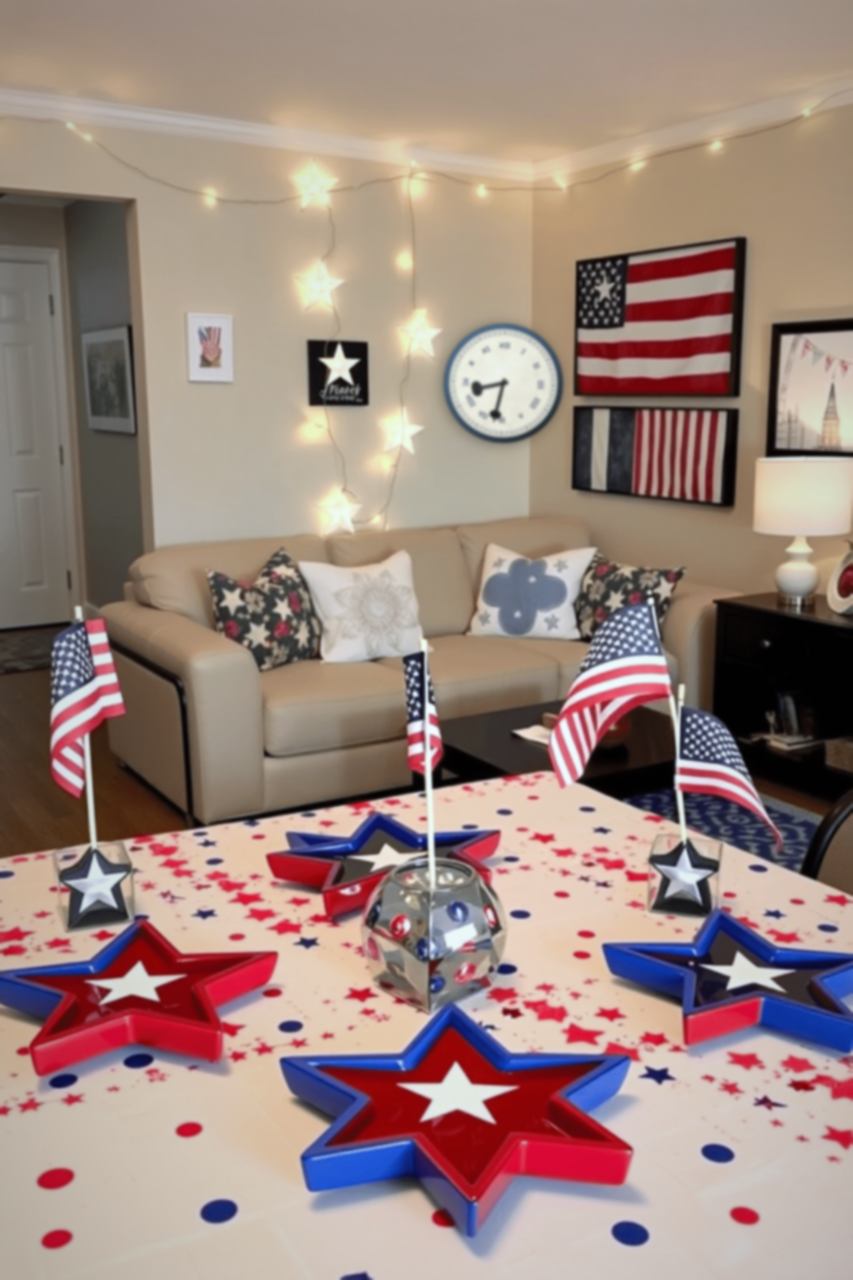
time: 8.32
